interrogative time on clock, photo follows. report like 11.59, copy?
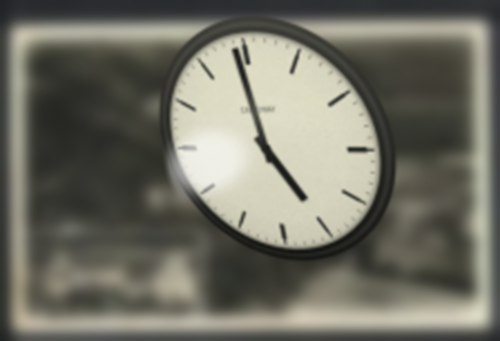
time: 4.59
